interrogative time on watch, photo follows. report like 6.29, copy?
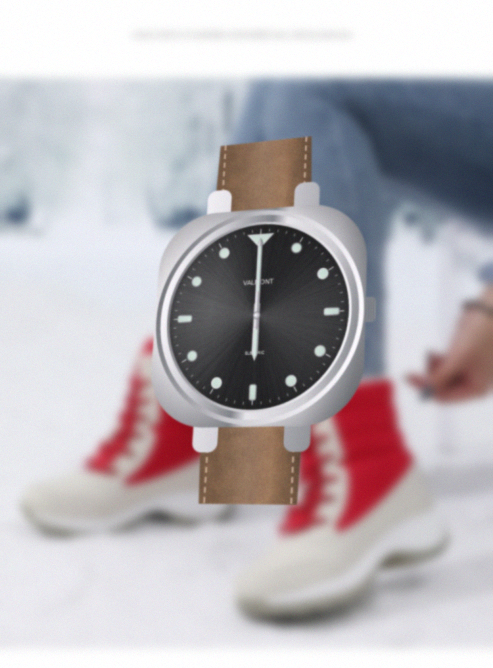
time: 6.00
